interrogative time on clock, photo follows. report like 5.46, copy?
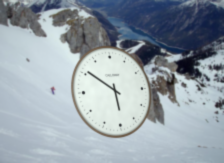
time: 5.51
